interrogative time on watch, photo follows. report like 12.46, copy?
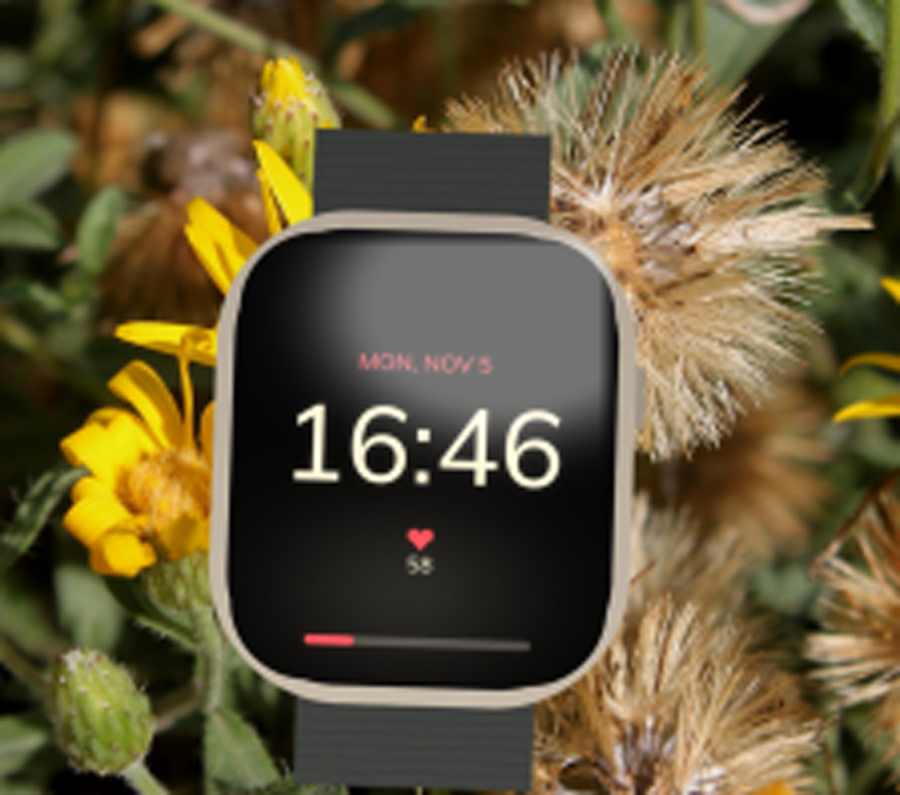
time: 16.46
